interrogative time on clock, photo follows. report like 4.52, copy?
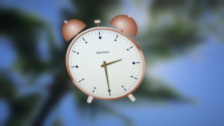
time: 2.30
